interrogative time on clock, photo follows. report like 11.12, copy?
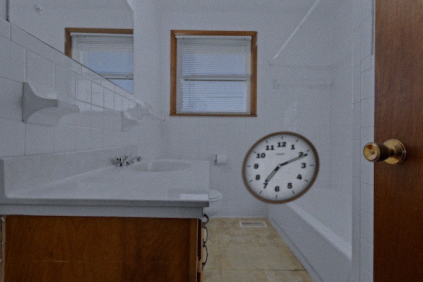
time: 7.11
